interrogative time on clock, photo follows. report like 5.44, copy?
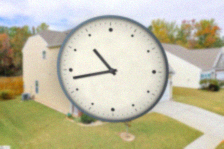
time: 10.43
